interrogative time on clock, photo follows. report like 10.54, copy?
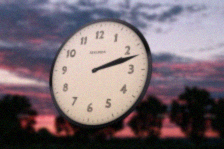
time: 2.12
